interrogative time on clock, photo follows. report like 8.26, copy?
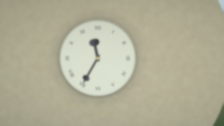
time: 11.35
